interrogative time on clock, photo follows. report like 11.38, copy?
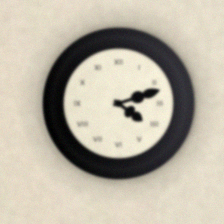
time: 4.12
